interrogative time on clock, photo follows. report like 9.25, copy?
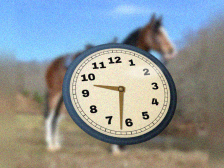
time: 9.32
